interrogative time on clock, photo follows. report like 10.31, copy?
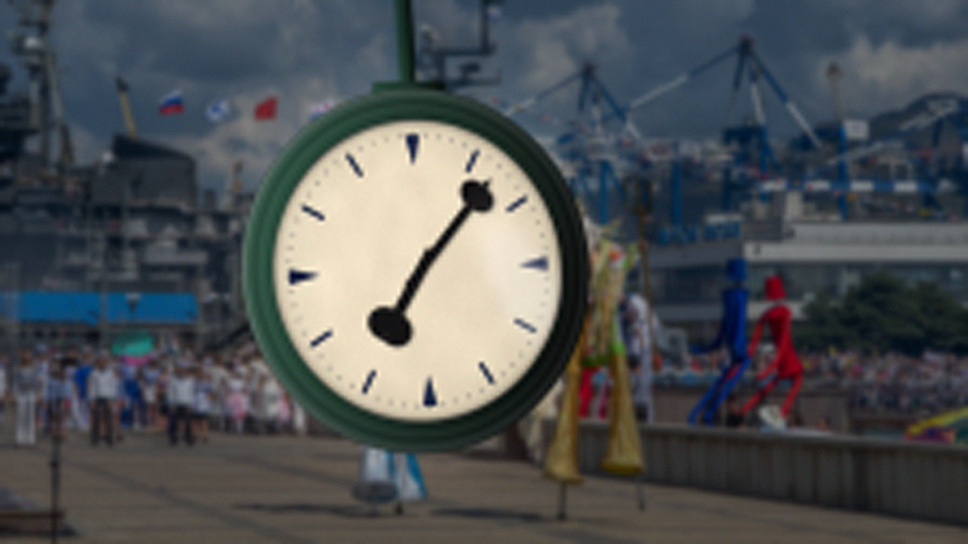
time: 7.07
